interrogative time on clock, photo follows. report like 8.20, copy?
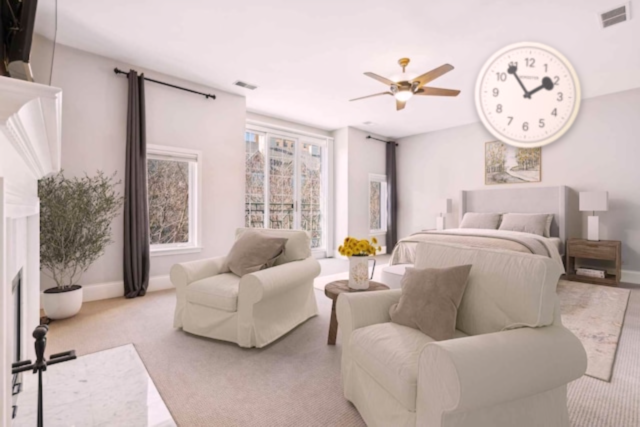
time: 1.54
